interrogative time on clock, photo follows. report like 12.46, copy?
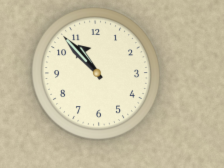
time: 10.53
